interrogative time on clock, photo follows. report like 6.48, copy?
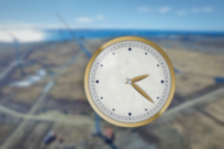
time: 2.22
